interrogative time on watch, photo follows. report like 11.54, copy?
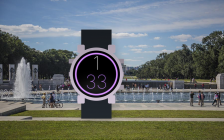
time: 1.33
